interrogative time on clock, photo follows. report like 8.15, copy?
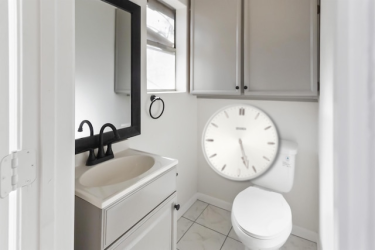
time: 5.27
